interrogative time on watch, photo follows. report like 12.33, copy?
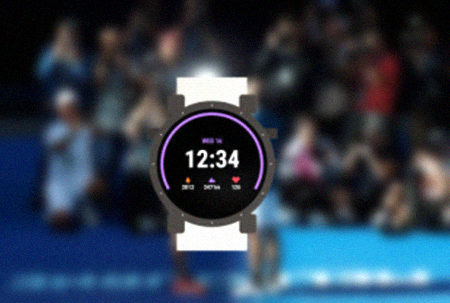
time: 12.34
